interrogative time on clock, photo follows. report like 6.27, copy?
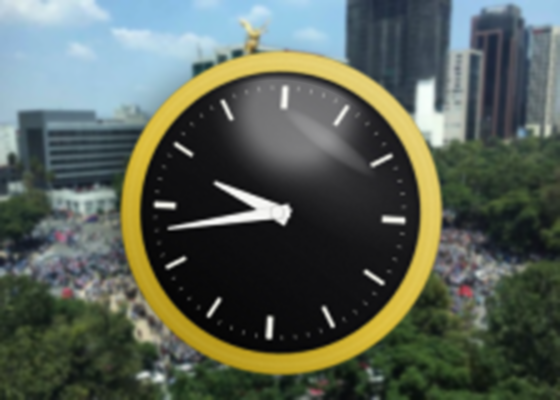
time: 9.43
